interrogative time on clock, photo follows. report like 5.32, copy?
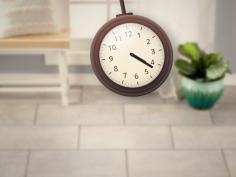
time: 4.22
